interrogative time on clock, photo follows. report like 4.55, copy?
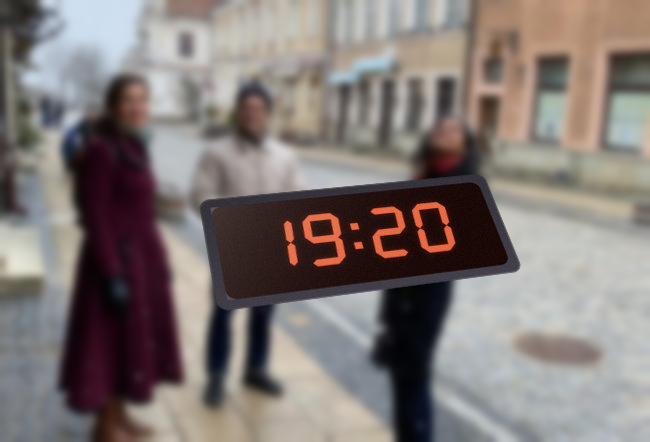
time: 19.20
